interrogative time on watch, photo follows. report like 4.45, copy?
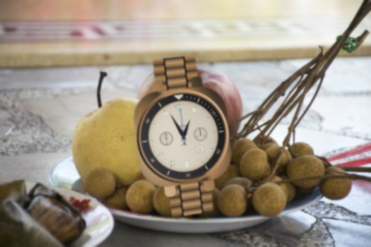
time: 12.56
